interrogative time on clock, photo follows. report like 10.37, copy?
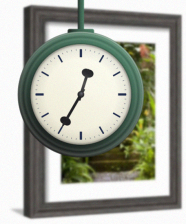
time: 12.35
